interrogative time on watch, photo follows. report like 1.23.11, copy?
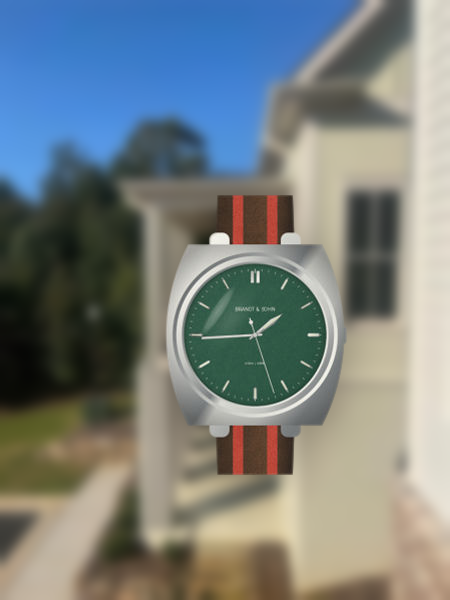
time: 1.44.27
